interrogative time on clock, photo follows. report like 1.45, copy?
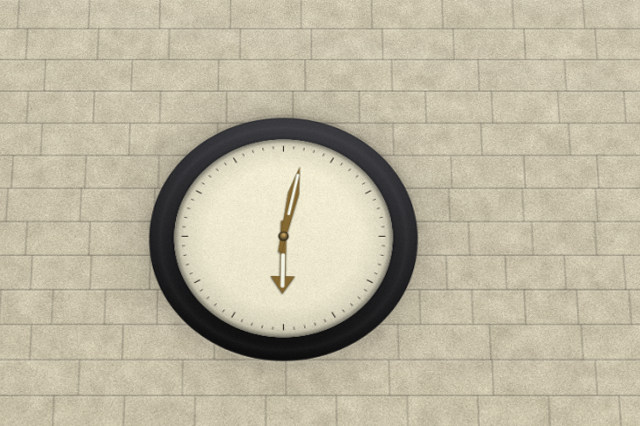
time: 6.02
